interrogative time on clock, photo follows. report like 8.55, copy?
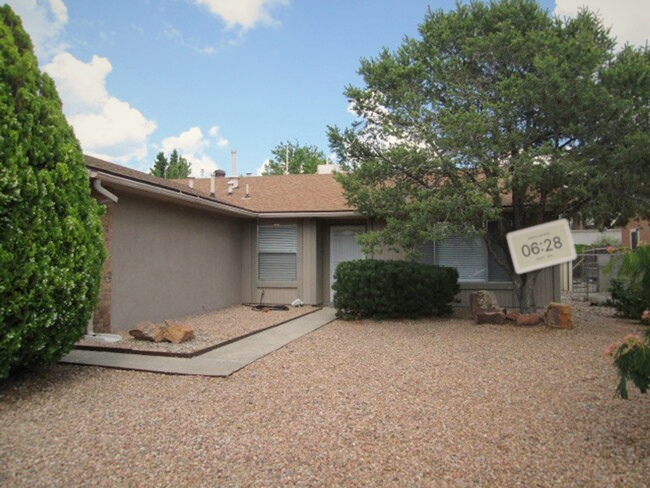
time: 6.28
